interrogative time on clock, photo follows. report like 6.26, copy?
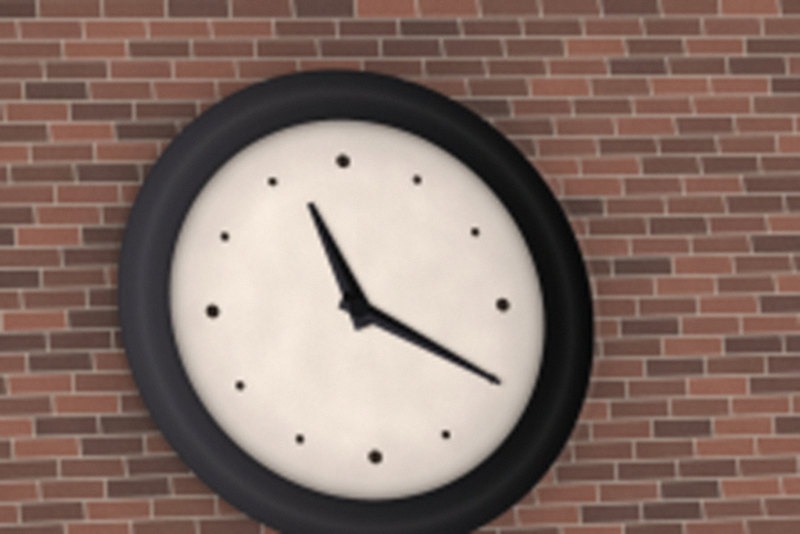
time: 11.20
